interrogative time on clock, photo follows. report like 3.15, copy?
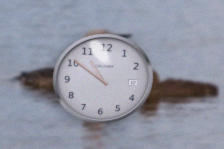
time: 10.51
